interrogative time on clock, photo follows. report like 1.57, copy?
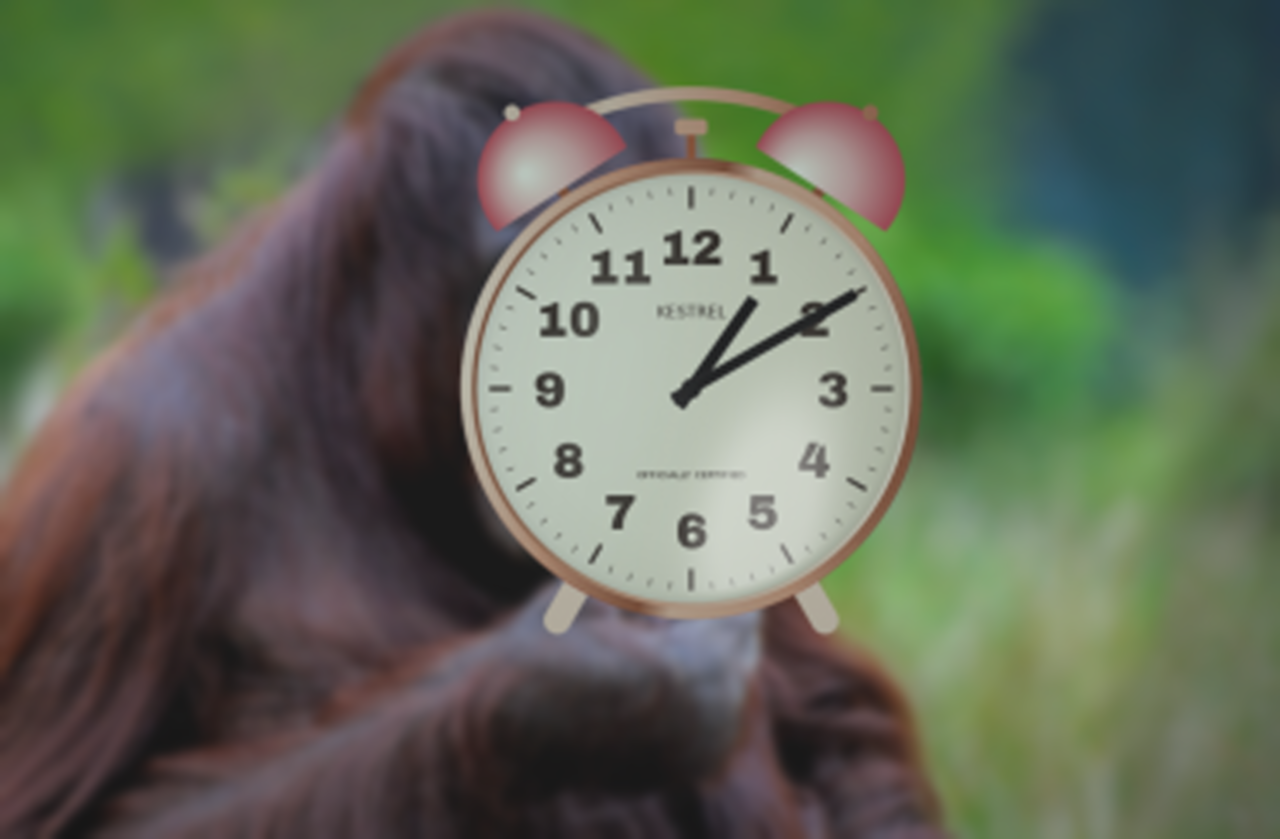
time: 1.10
